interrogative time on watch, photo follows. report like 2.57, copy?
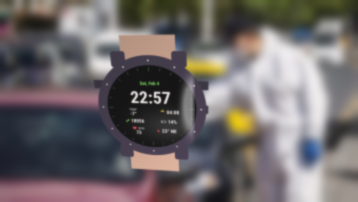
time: 22.57
